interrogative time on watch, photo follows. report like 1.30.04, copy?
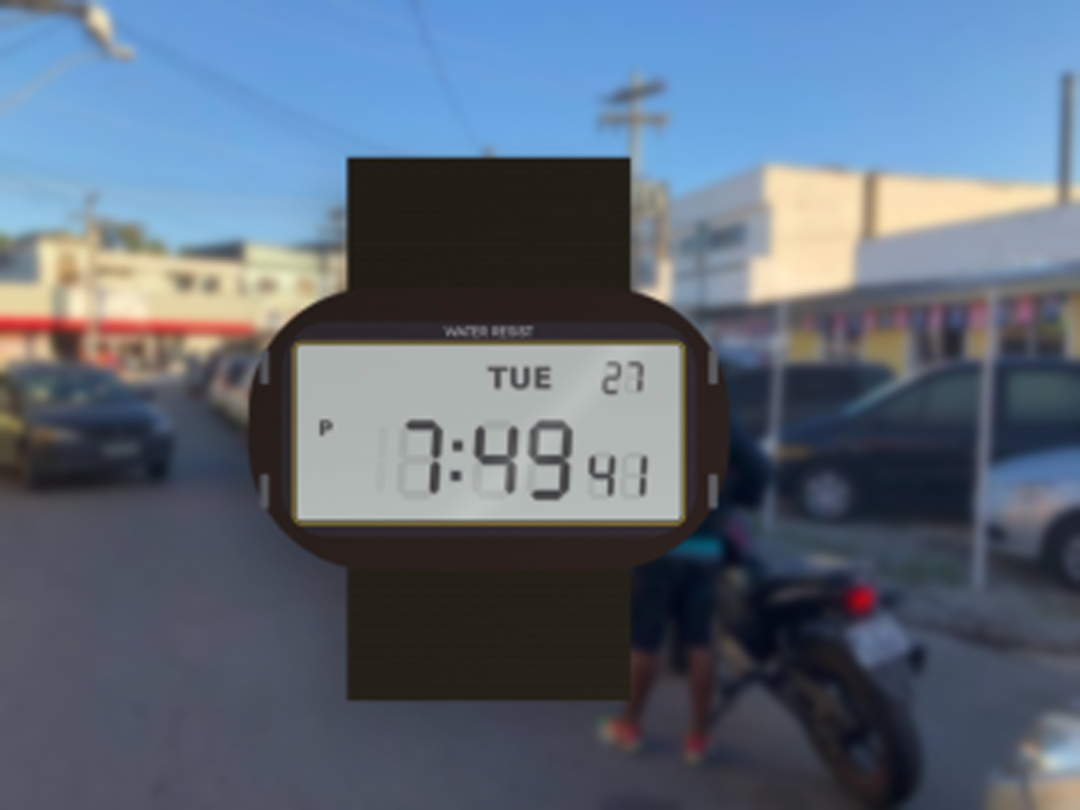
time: 7.49.41
